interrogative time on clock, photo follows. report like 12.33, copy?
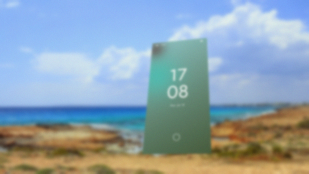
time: 17.08
